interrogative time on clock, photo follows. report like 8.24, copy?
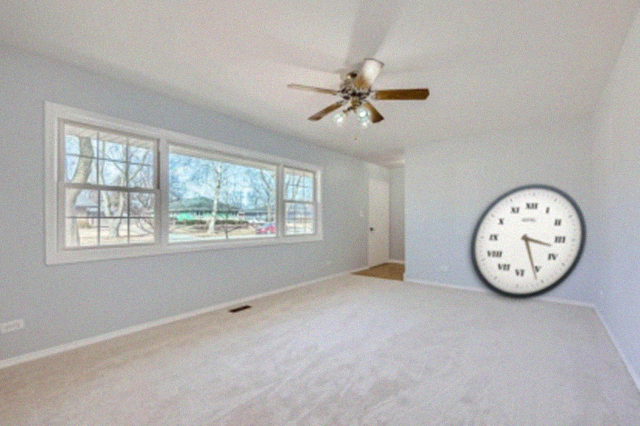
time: 3.26
